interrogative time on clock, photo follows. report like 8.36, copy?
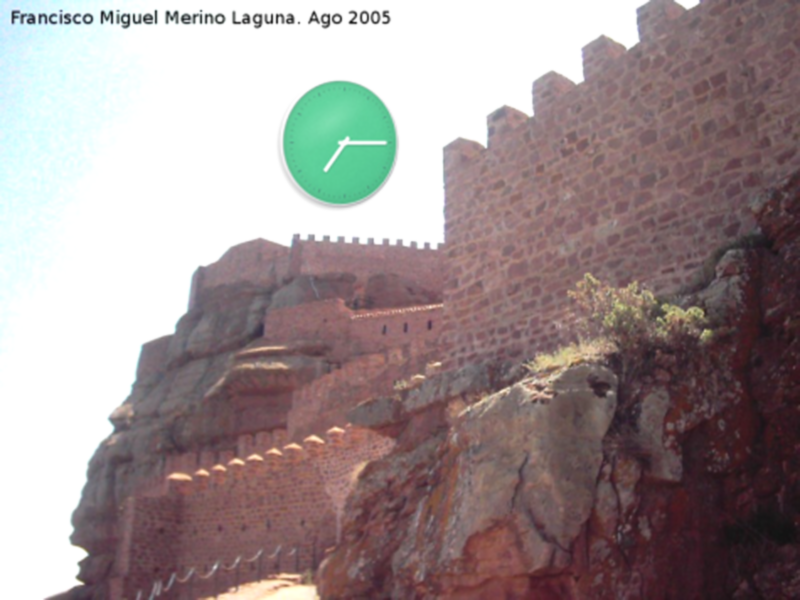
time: 7.15
